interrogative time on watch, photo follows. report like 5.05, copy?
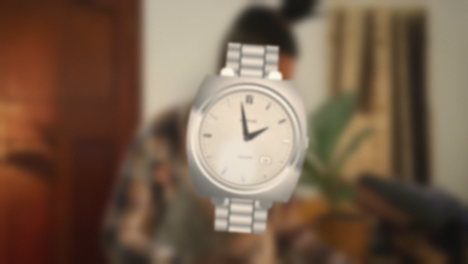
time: 1.58
